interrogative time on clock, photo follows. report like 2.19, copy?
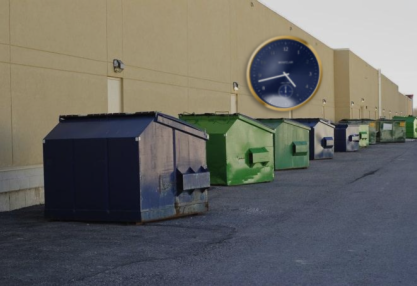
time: 4.43
